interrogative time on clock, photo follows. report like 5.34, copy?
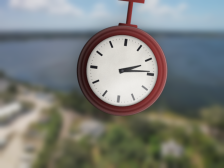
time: 2.14
